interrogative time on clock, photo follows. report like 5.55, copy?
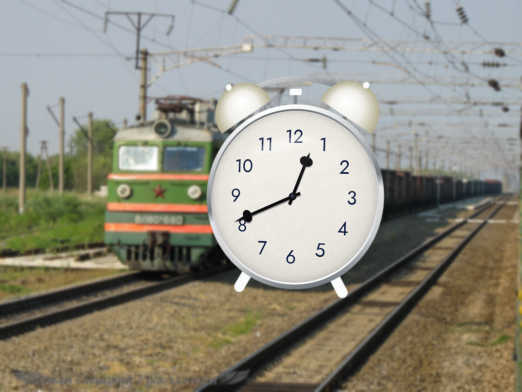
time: 12.41
